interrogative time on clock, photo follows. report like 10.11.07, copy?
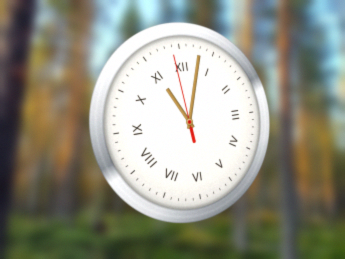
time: 11.02.59
